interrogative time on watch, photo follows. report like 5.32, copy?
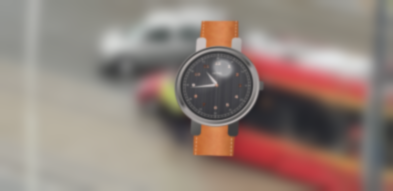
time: 10.44
